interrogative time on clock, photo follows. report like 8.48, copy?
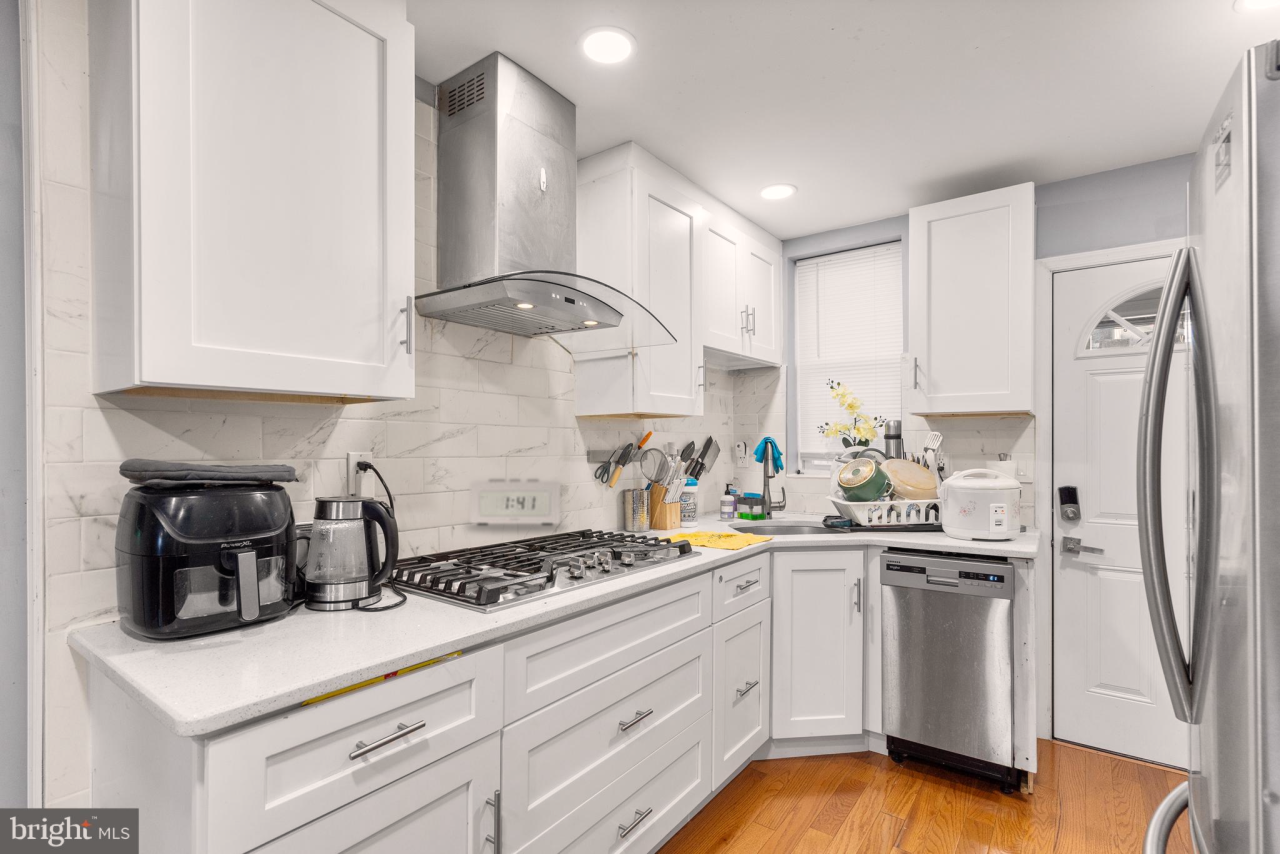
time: 1.41
